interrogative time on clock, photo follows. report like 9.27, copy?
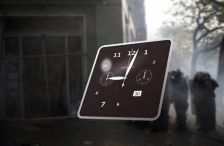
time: 9.02
